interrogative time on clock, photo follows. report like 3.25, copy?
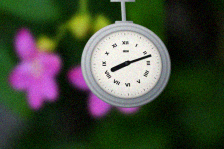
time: 8.12
